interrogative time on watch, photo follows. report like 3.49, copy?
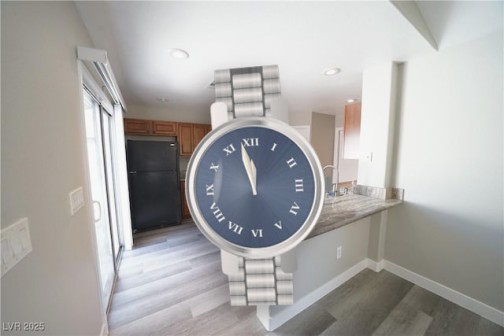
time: 11.58
